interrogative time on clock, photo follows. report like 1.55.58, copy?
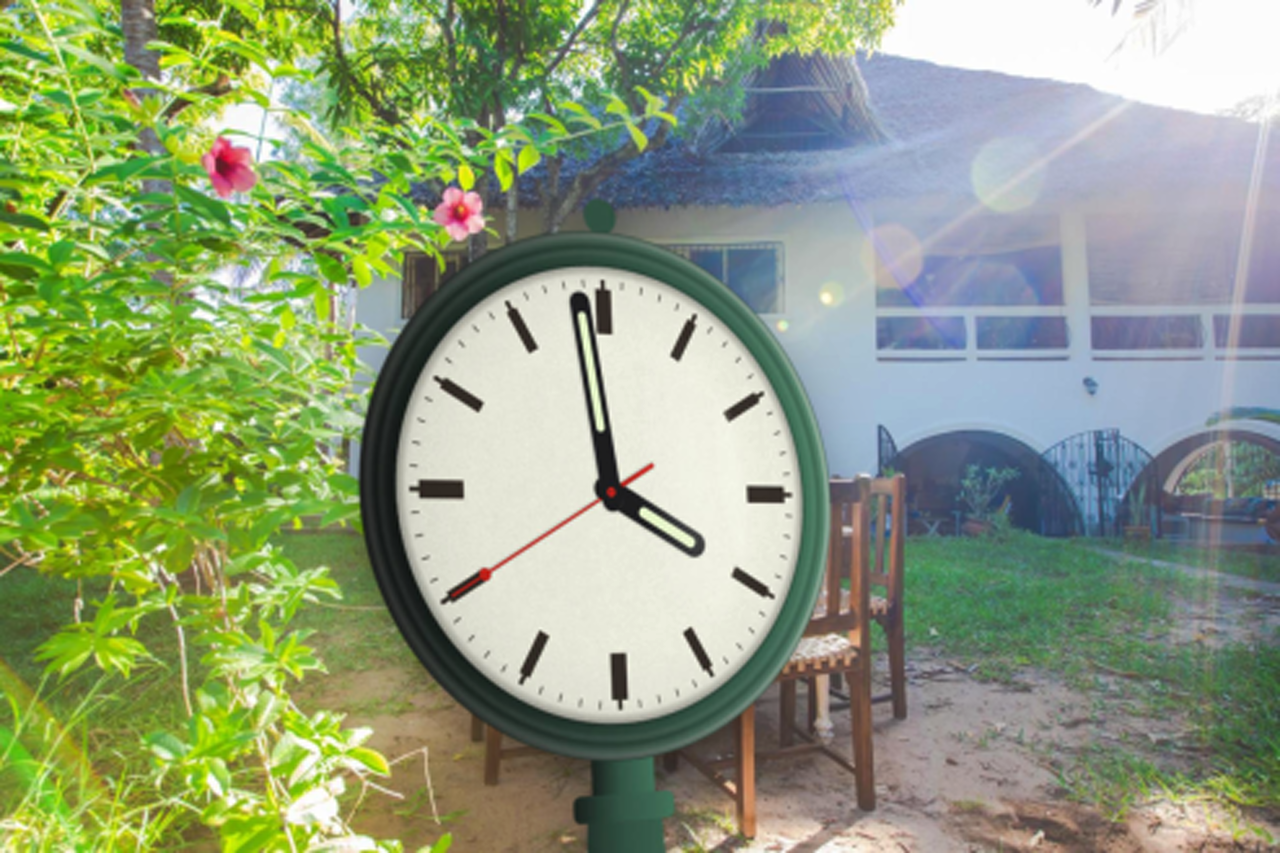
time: 3.58.40
